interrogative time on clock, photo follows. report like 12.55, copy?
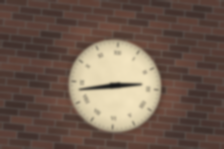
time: 2.43
